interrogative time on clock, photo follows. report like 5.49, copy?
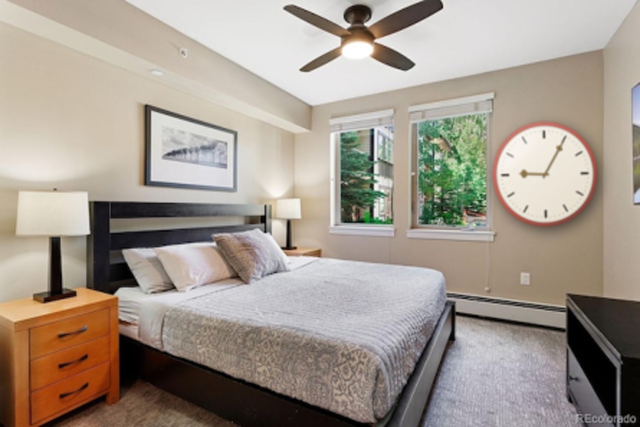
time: 9.05
